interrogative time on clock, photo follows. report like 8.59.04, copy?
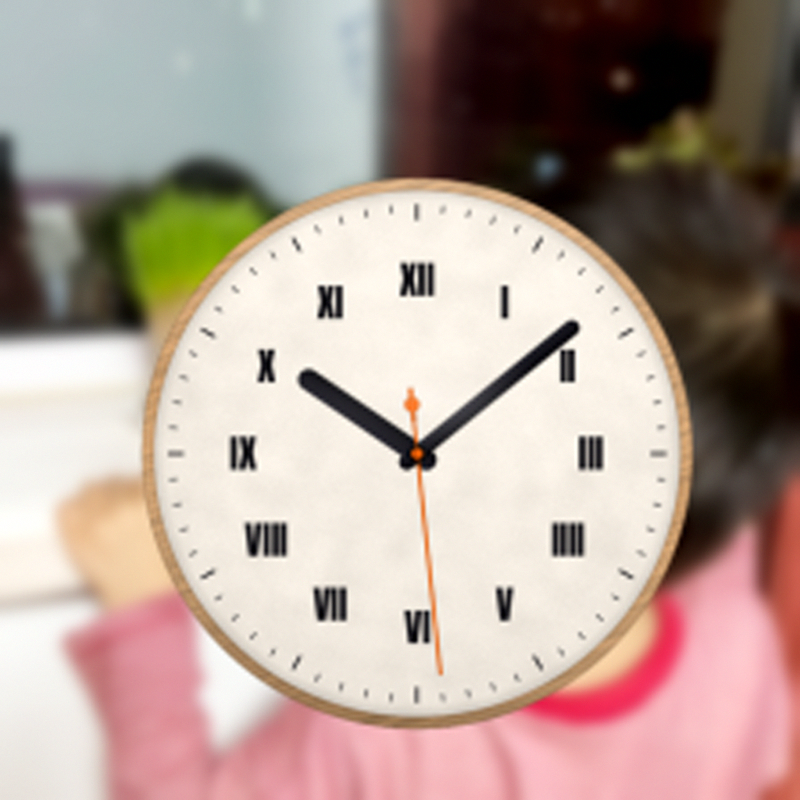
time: 10.08.29
